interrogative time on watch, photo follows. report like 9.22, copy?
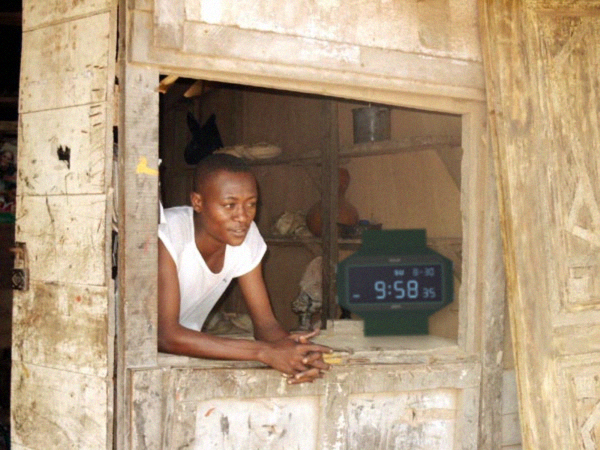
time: 9.58
